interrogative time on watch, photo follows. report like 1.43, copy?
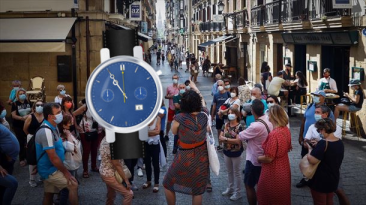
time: 10.55
